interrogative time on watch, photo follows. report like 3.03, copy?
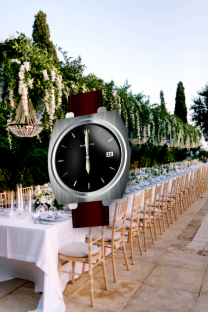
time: 6.00
